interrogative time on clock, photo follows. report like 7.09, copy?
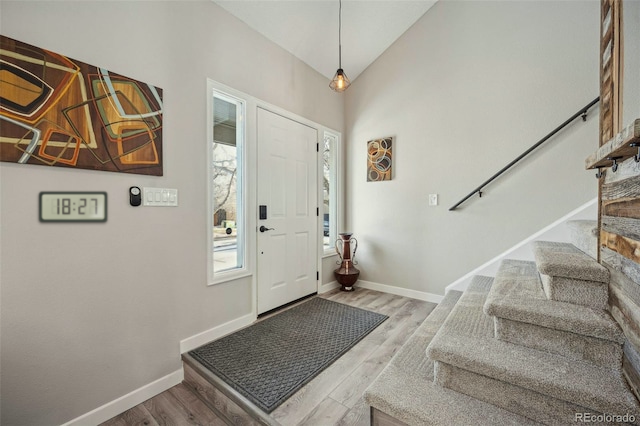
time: 18.27
